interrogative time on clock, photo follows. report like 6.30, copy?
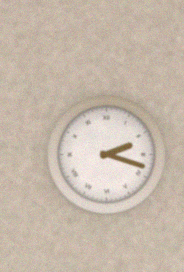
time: 2.18
